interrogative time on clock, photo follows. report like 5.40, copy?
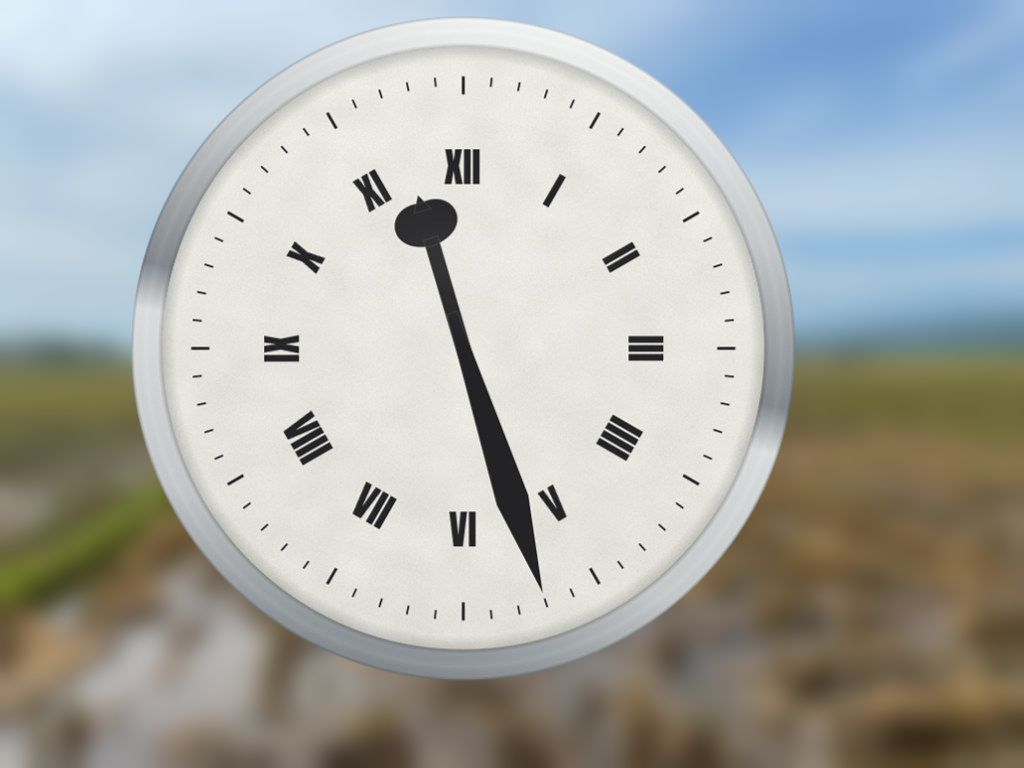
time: 11.27
